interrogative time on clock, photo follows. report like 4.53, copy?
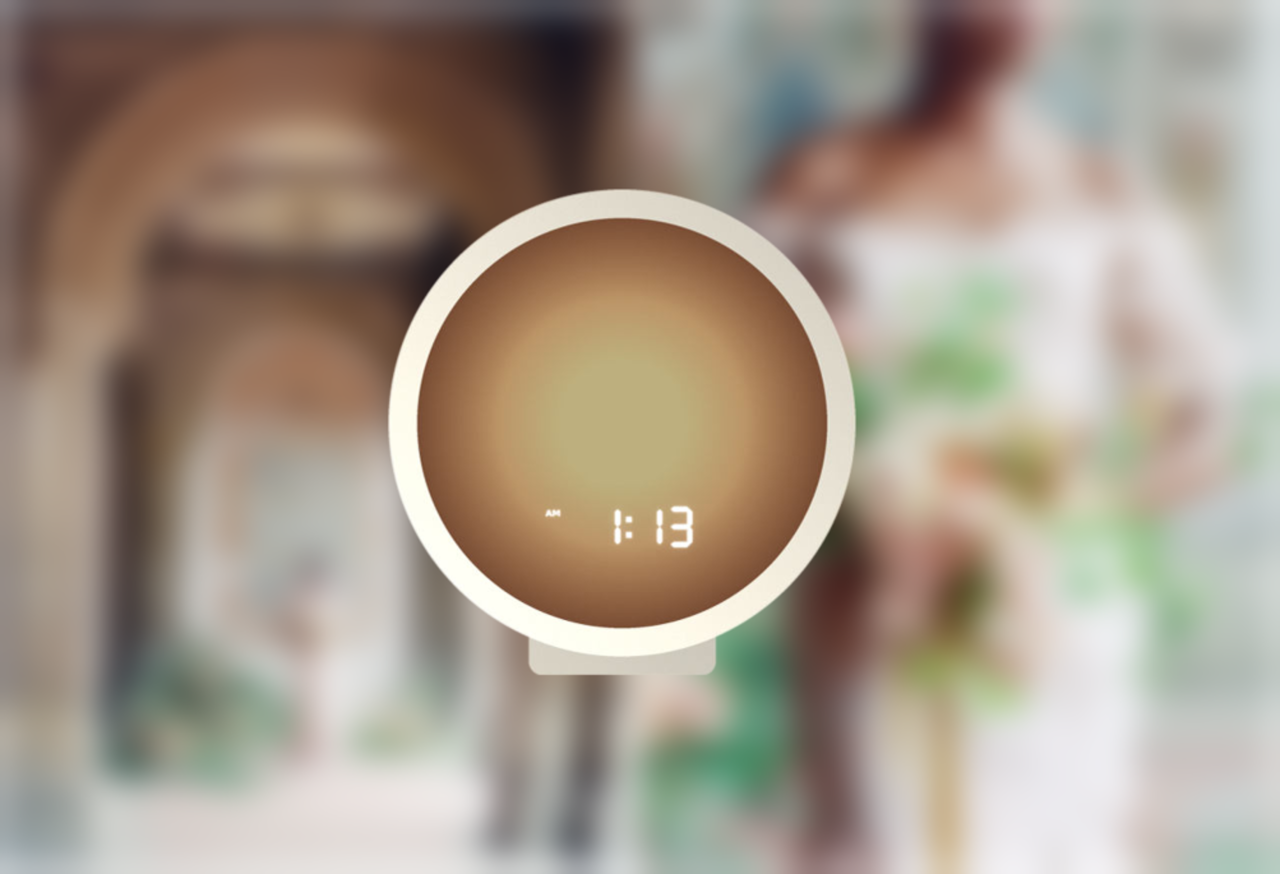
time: 1.13
